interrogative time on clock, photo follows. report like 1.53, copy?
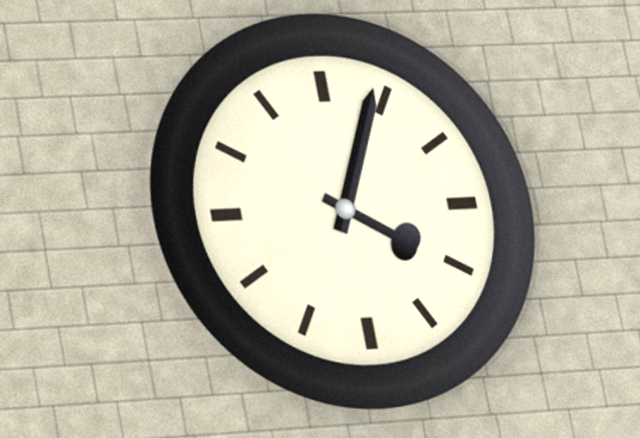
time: 4.04
